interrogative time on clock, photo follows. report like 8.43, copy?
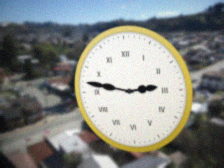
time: 2.47
